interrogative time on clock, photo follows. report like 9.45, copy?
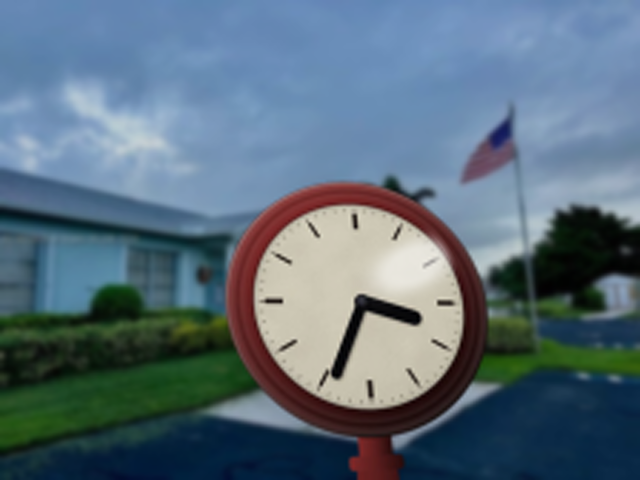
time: 3.34
